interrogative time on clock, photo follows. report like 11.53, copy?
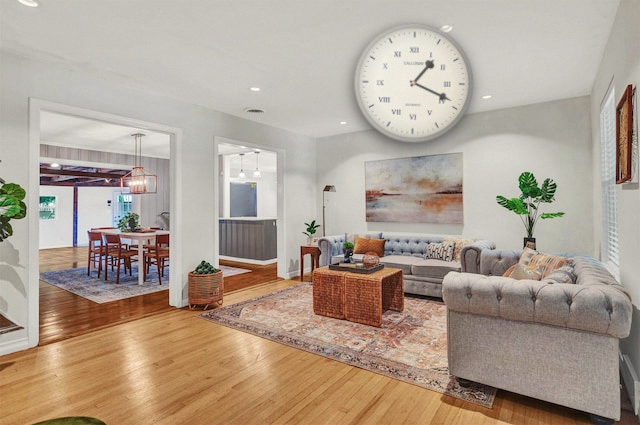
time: 1.19
